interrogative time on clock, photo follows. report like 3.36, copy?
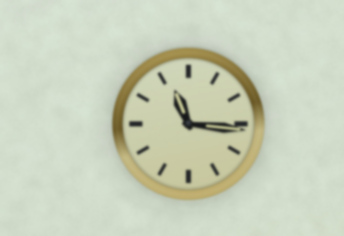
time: 11.16
